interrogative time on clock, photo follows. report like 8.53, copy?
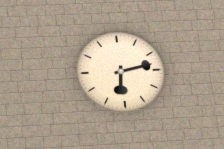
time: 6.13
